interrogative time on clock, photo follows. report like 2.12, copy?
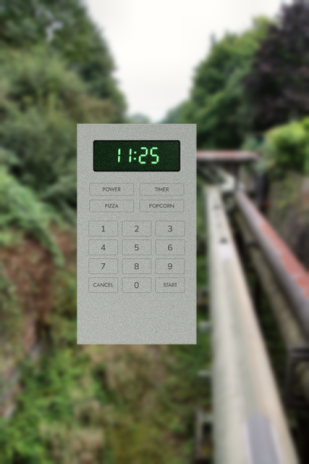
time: 11.25
